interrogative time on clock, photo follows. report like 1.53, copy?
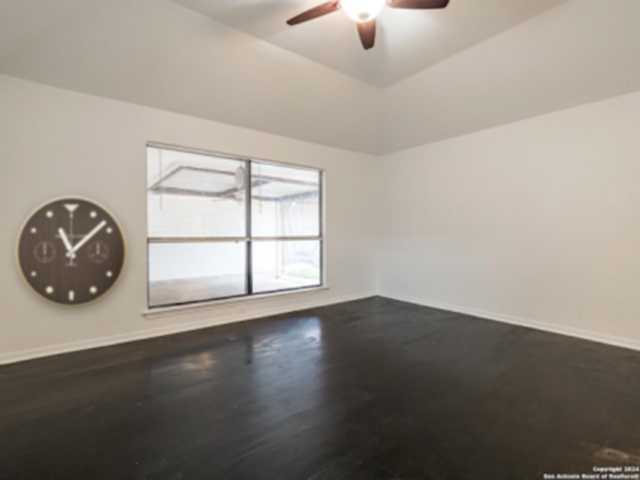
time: 11.08
